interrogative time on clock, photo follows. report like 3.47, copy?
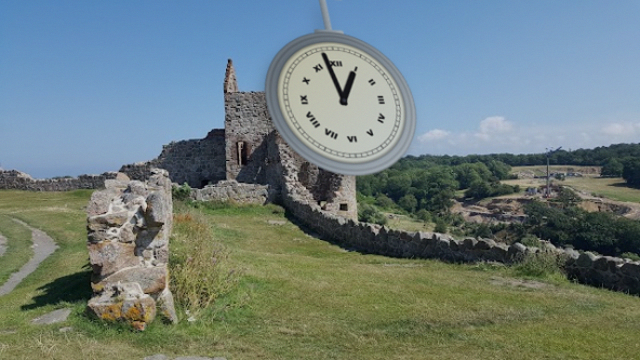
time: 12.58
